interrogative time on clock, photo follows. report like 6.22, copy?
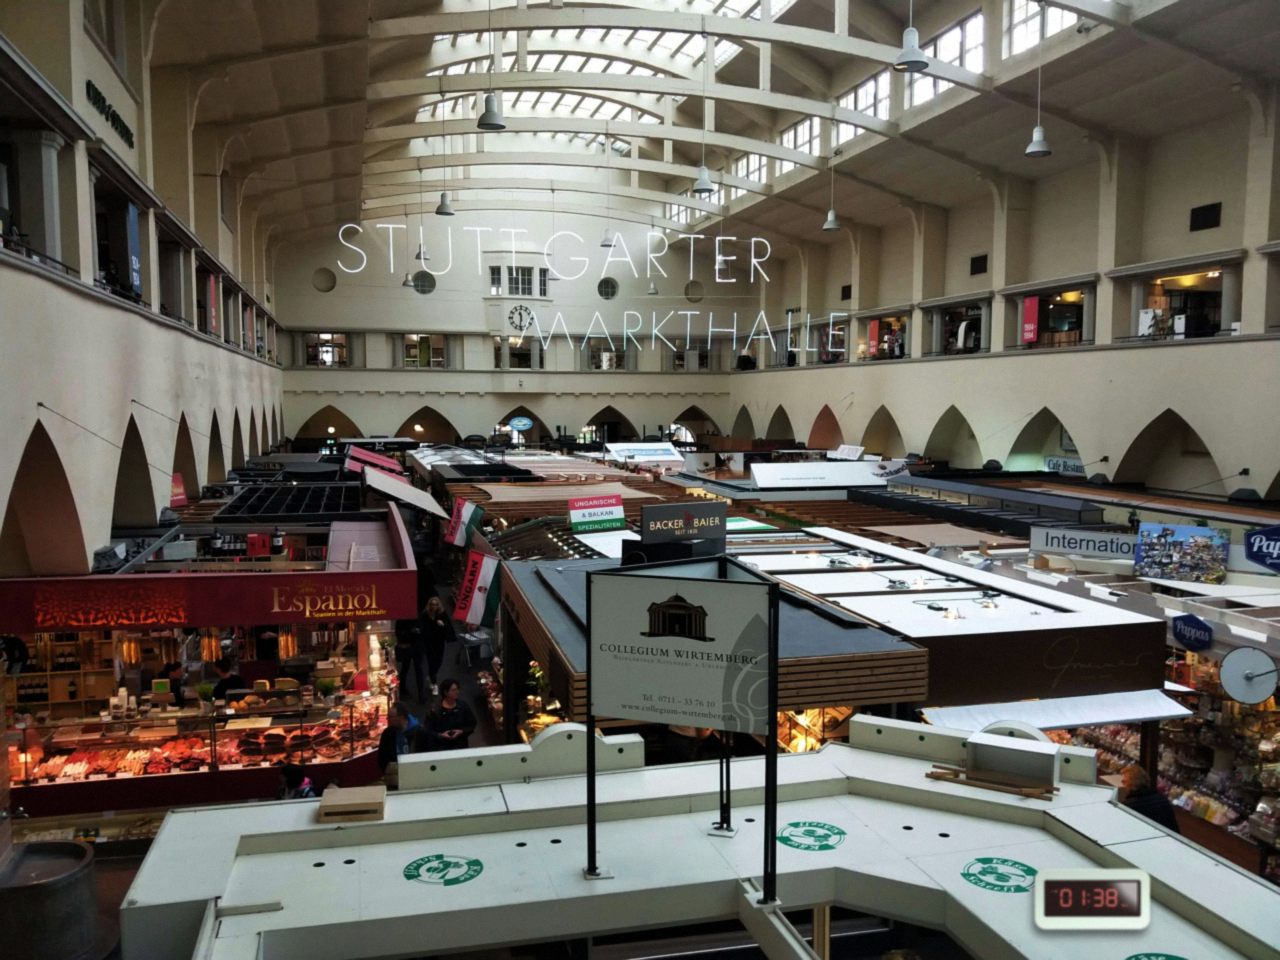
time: 1.38
